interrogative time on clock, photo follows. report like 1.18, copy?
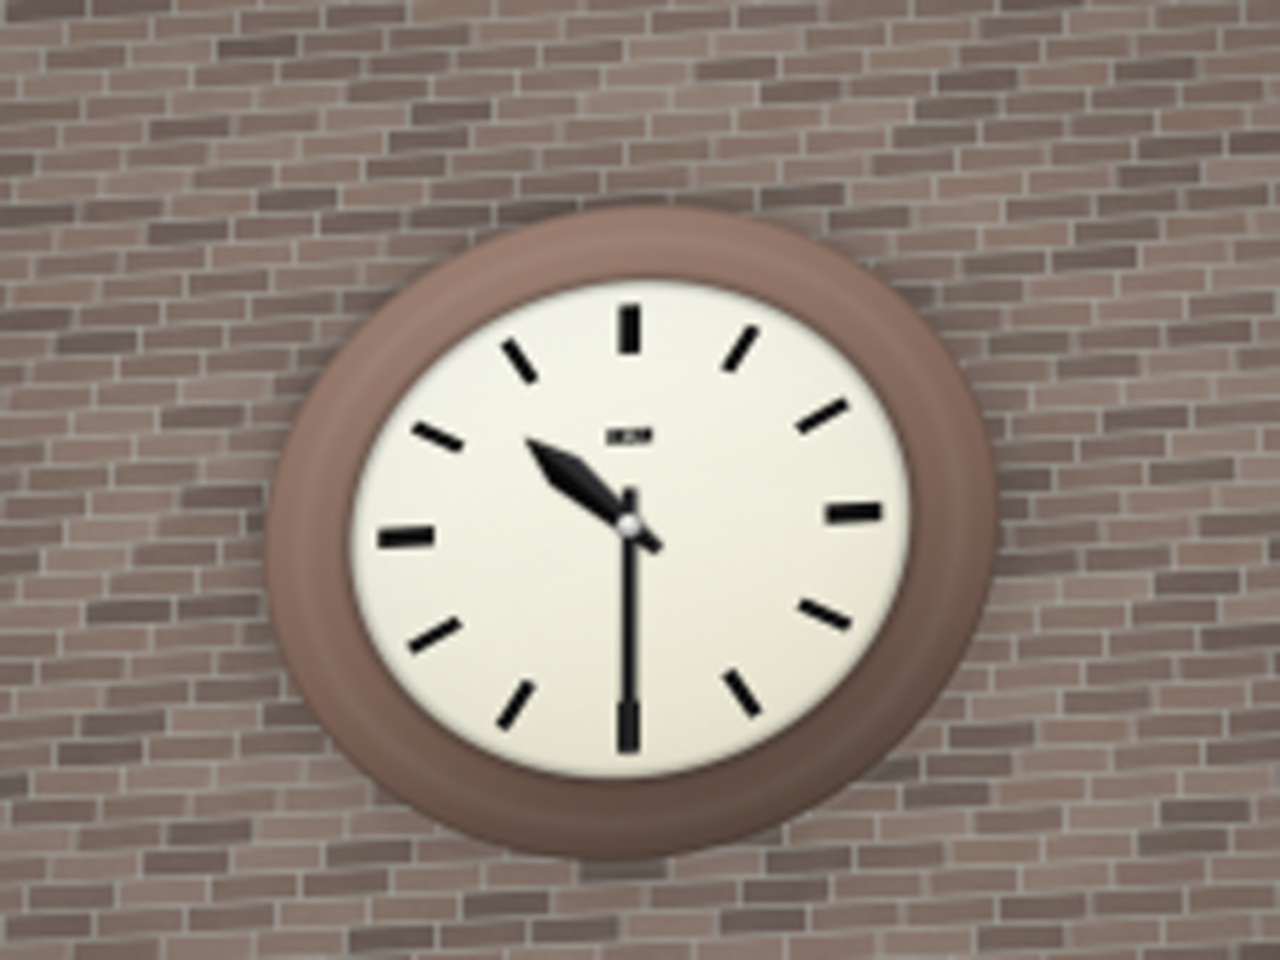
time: 10.30
